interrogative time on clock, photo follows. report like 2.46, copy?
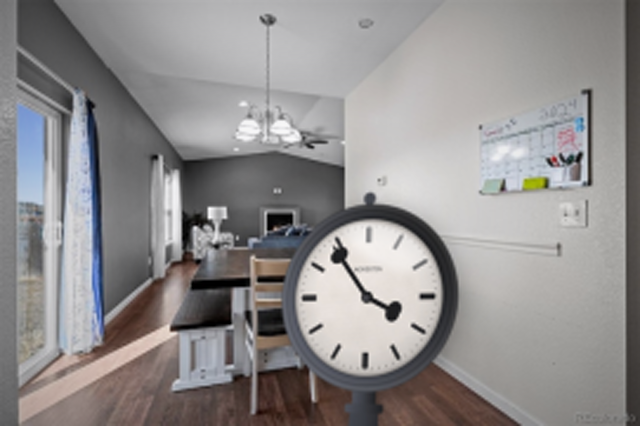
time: 3.54
